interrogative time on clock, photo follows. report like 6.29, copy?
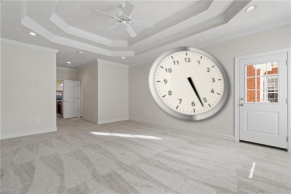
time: 5.27
